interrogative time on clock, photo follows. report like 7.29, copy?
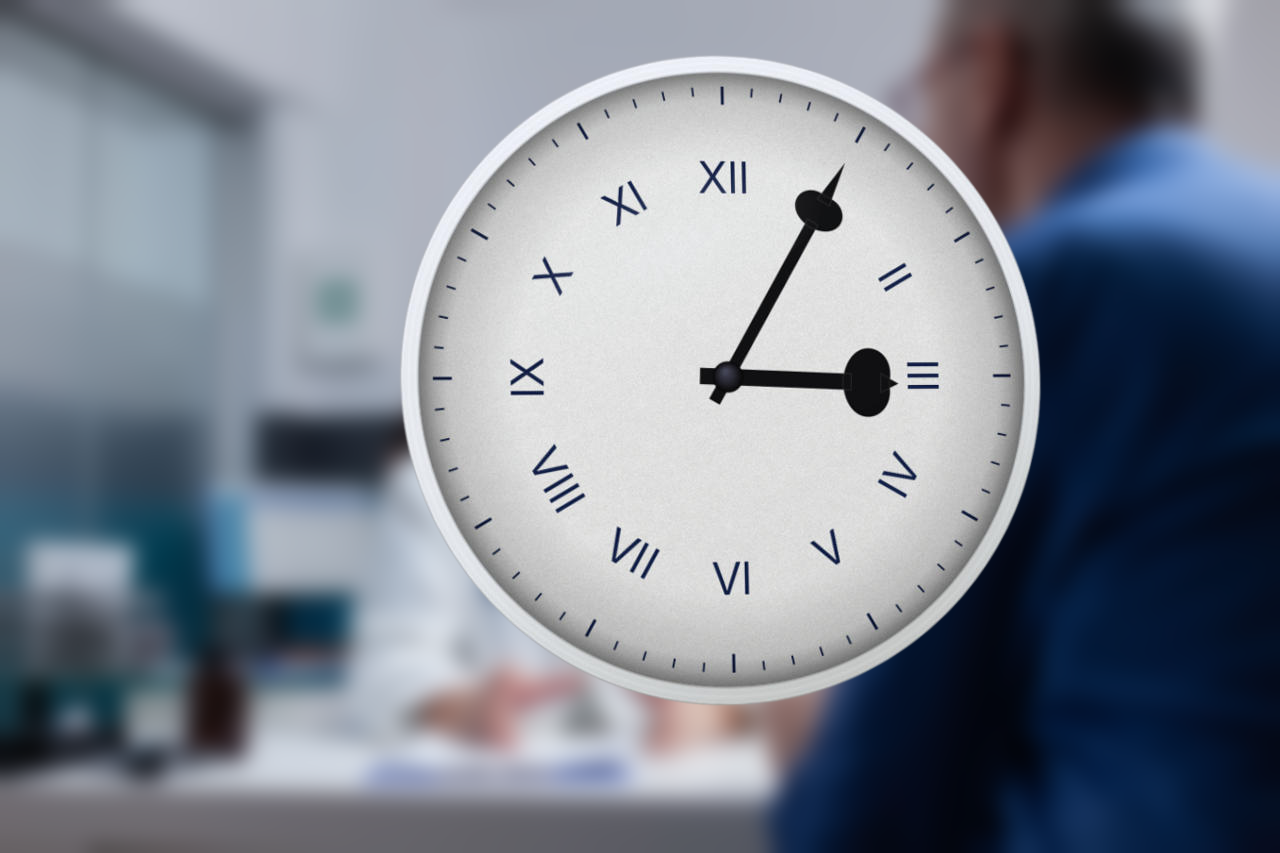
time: 3.05
